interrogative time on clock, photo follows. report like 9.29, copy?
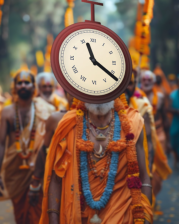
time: 11.21
